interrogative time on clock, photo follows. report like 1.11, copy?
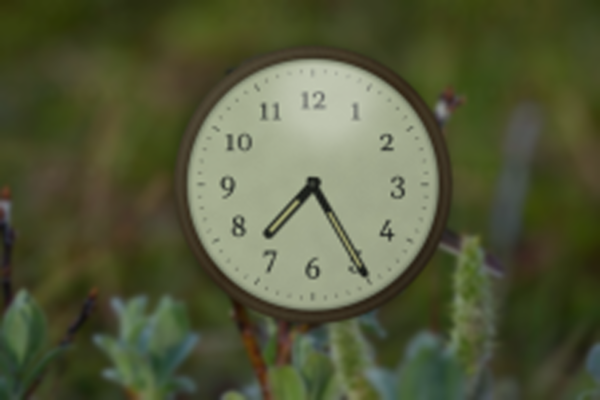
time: 7.25
